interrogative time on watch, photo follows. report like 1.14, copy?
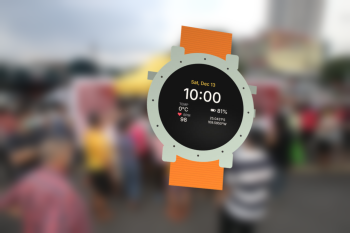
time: 10.00
